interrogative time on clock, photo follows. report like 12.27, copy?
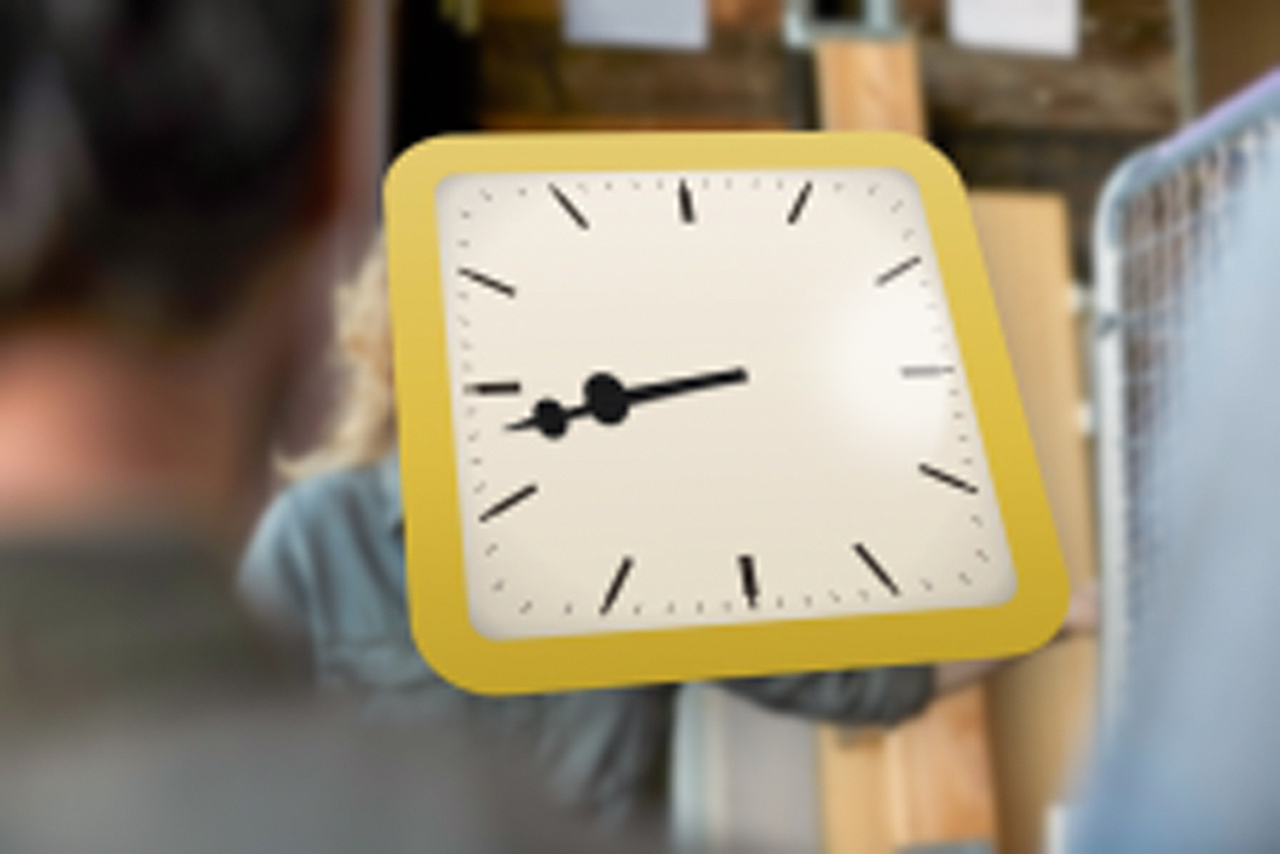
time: 8.43
